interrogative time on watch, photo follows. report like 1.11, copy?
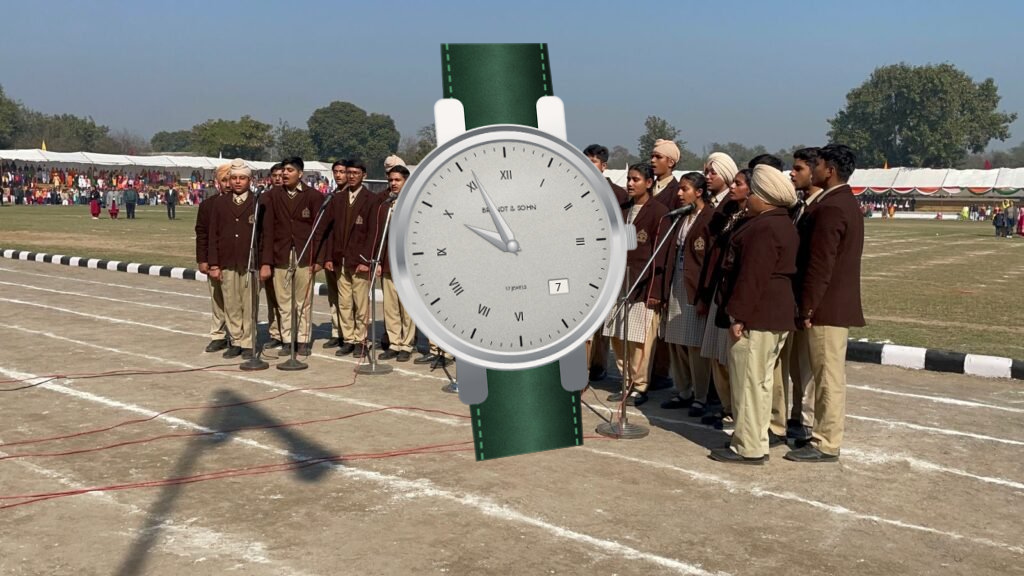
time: 9.56
